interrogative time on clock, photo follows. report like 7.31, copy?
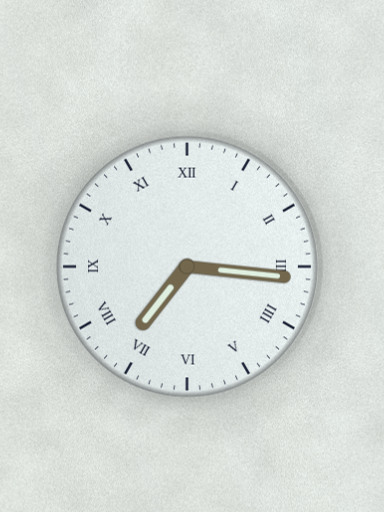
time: 7.16
